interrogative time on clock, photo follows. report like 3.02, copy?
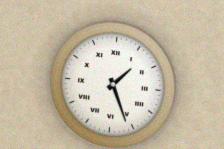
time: 1.26
